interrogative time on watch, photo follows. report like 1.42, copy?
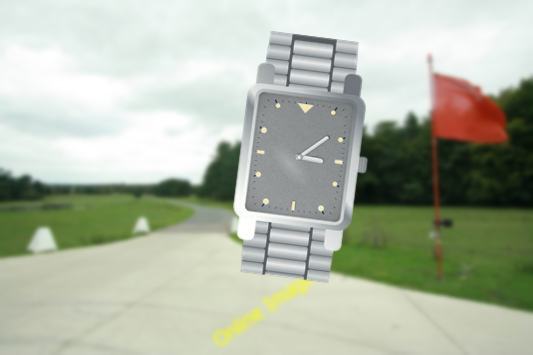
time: 3.08
